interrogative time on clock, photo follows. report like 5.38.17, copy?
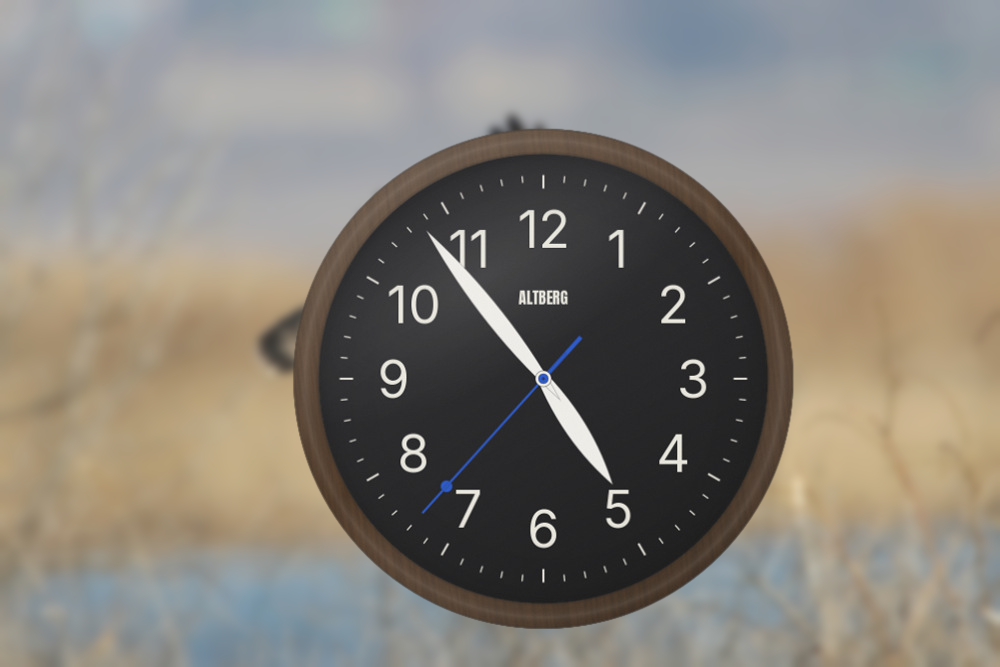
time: 4.53.37
